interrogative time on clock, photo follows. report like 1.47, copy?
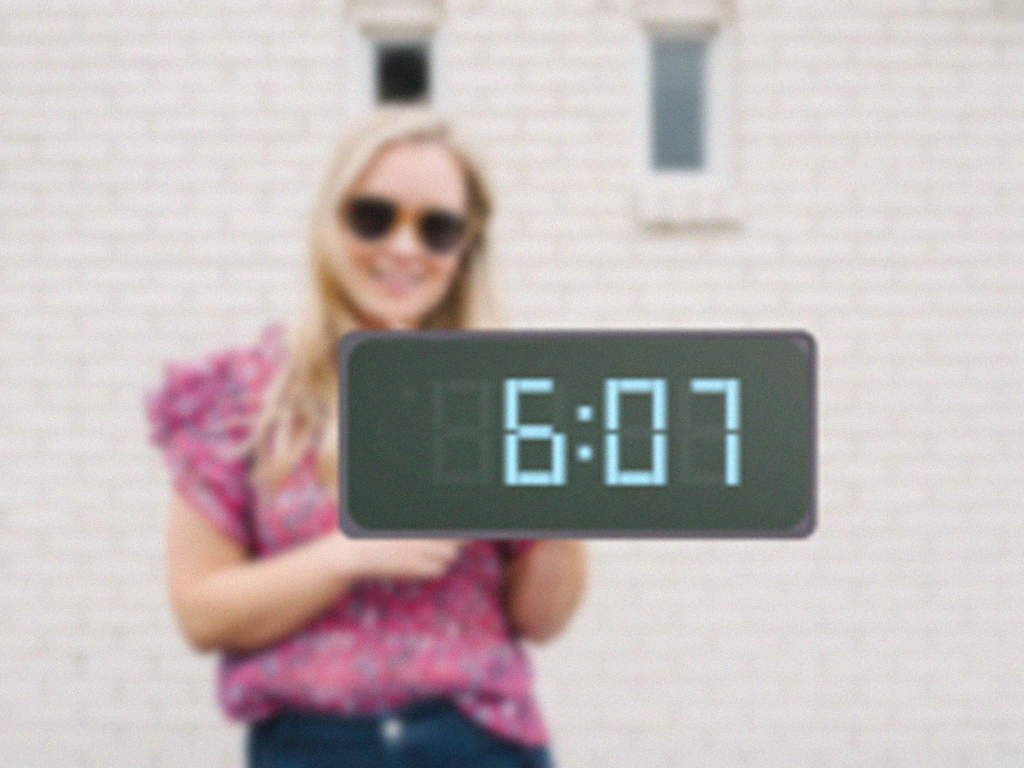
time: 6.07
